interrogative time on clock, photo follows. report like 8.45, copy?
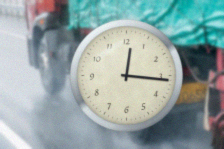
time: 12.16
